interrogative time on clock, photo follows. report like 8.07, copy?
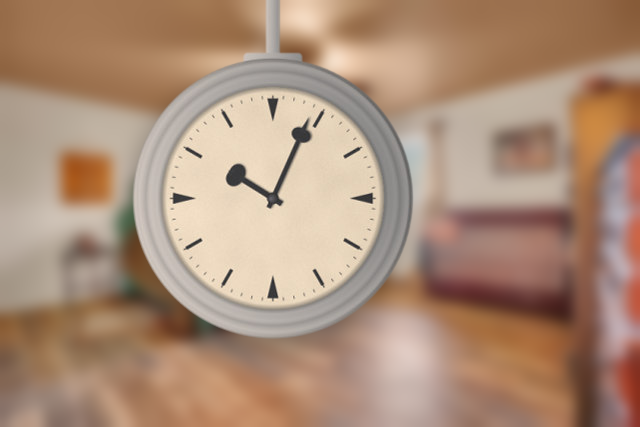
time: 10.04
